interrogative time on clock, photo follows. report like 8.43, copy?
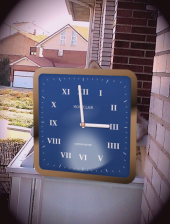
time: 2.59
